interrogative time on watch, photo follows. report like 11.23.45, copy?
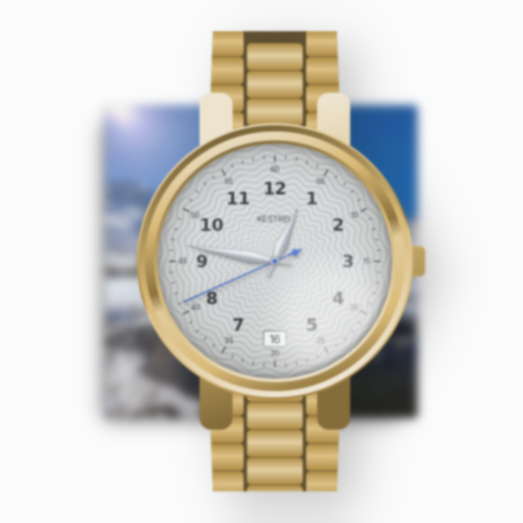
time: 12.46.41
